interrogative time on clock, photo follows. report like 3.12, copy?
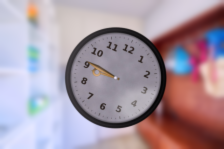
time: 8.46
